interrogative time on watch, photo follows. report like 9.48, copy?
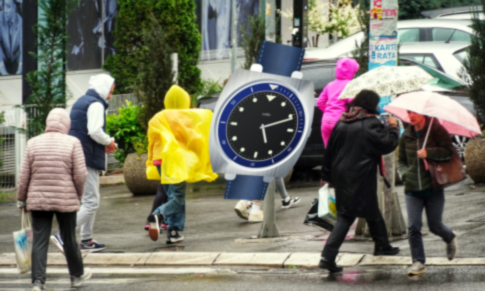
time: 5.11
